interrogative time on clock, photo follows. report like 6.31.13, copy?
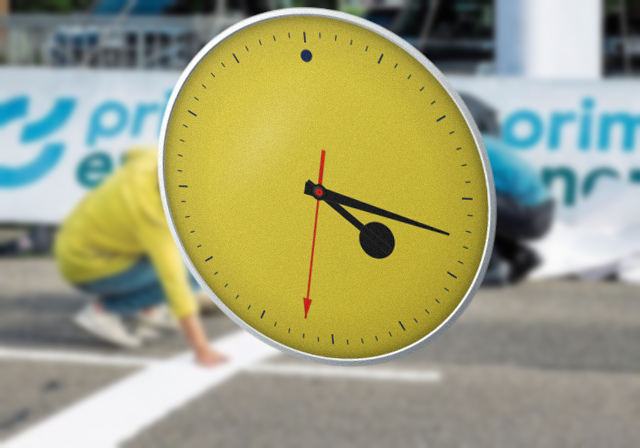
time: 4.17.32
